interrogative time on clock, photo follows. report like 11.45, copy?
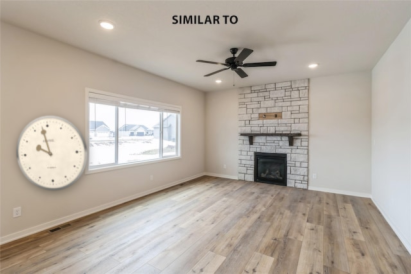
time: 9.58
